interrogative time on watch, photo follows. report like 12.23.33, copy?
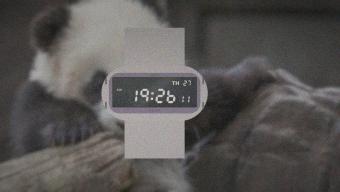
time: 19.26.11
